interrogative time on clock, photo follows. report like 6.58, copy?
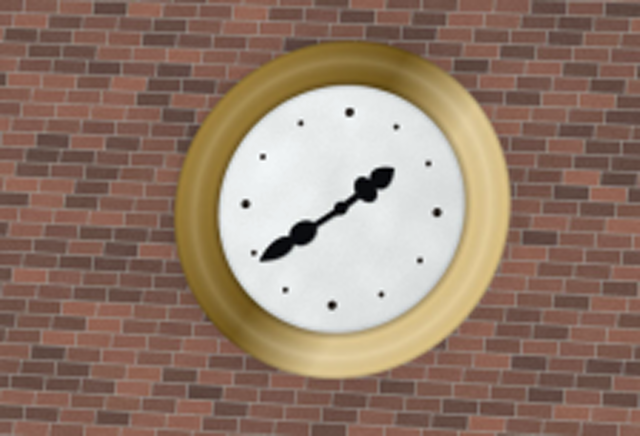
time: 1.39
